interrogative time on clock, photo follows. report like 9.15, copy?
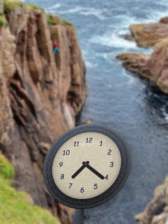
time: 7.21
